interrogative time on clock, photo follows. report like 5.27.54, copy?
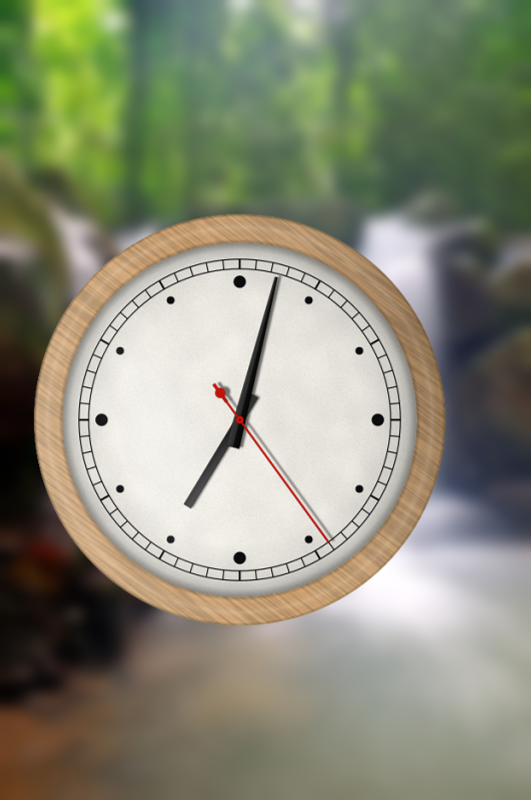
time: 7.02.24
